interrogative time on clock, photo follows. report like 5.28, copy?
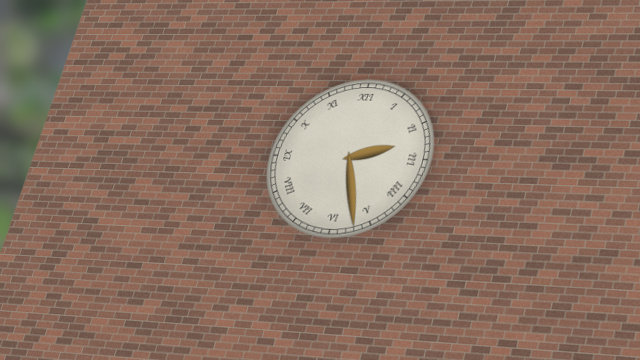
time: 2.27
